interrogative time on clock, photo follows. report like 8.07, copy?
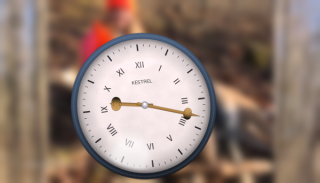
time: 9.18
